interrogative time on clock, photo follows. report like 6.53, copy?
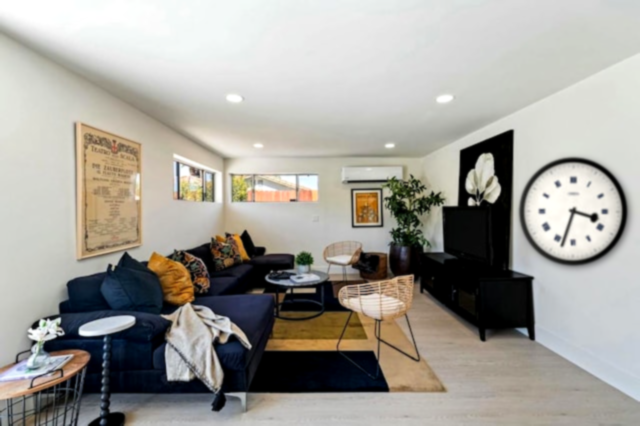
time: 3.33
